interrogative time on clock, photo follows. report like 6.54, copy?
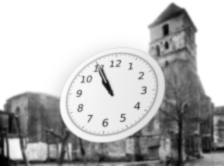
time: 10.55
